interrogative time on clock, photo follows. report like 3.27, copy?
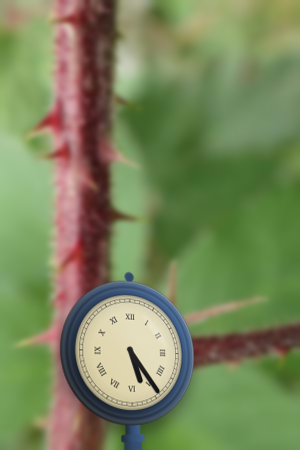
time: 5.24
